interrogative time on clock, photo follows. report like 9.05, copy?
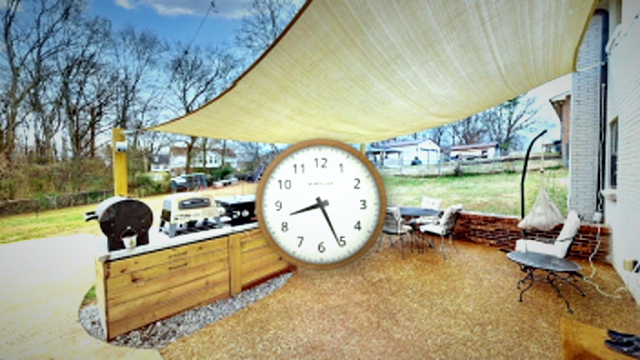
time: 8.26
